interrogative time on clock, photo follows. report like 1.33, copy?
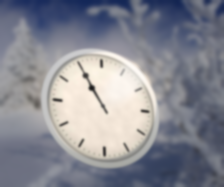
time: 10.55
